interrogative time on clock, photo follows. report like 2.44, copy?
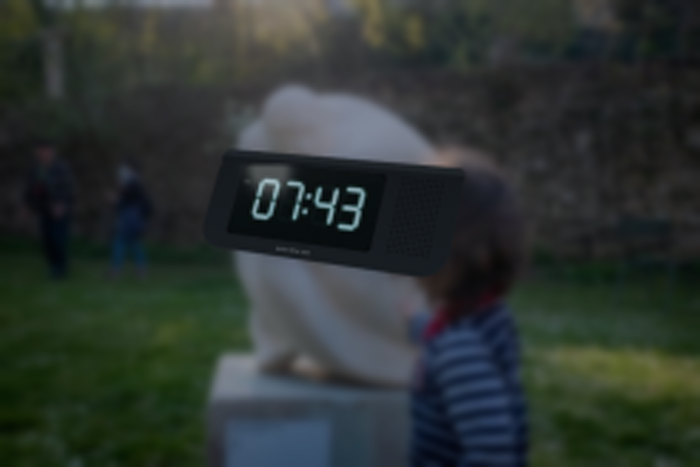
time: 7.43
